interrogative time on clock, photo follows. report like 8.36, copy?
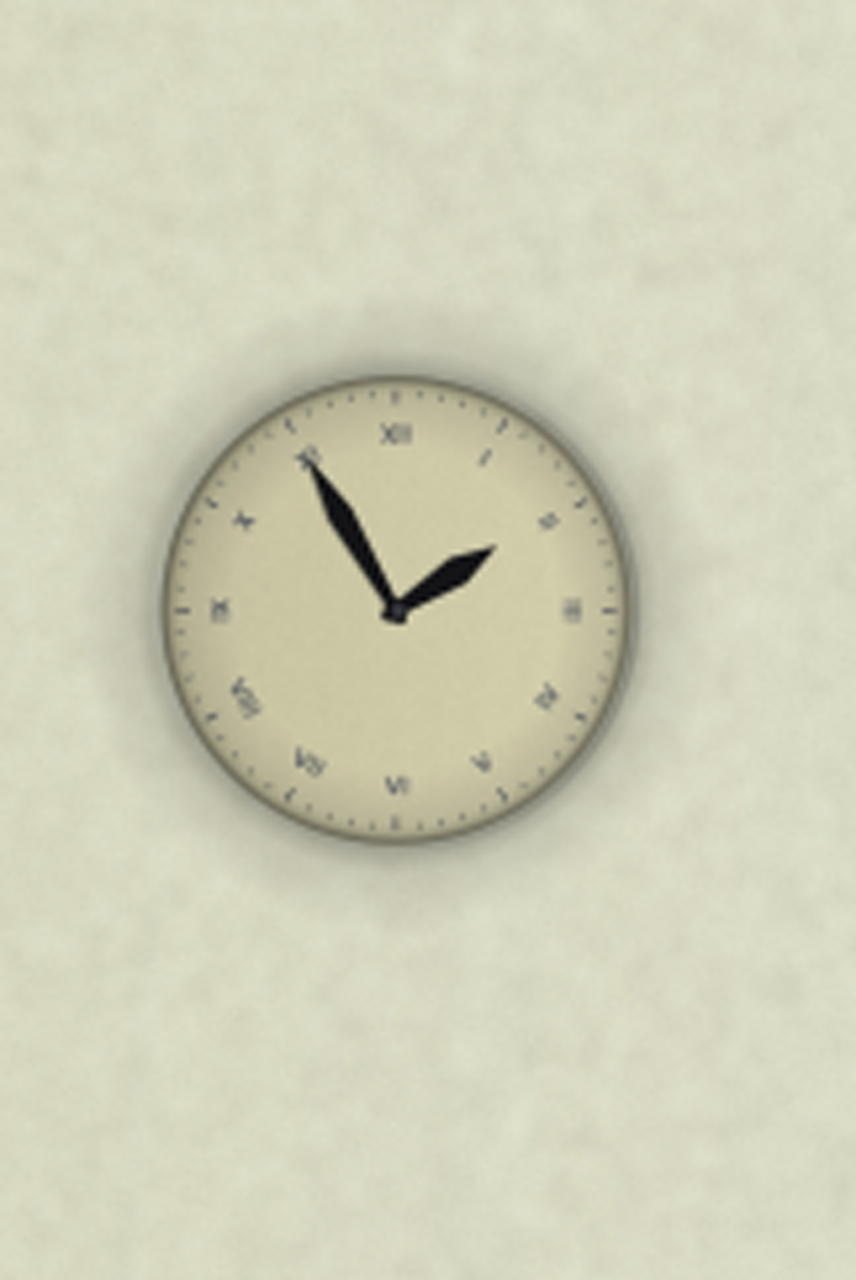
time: 1.55
